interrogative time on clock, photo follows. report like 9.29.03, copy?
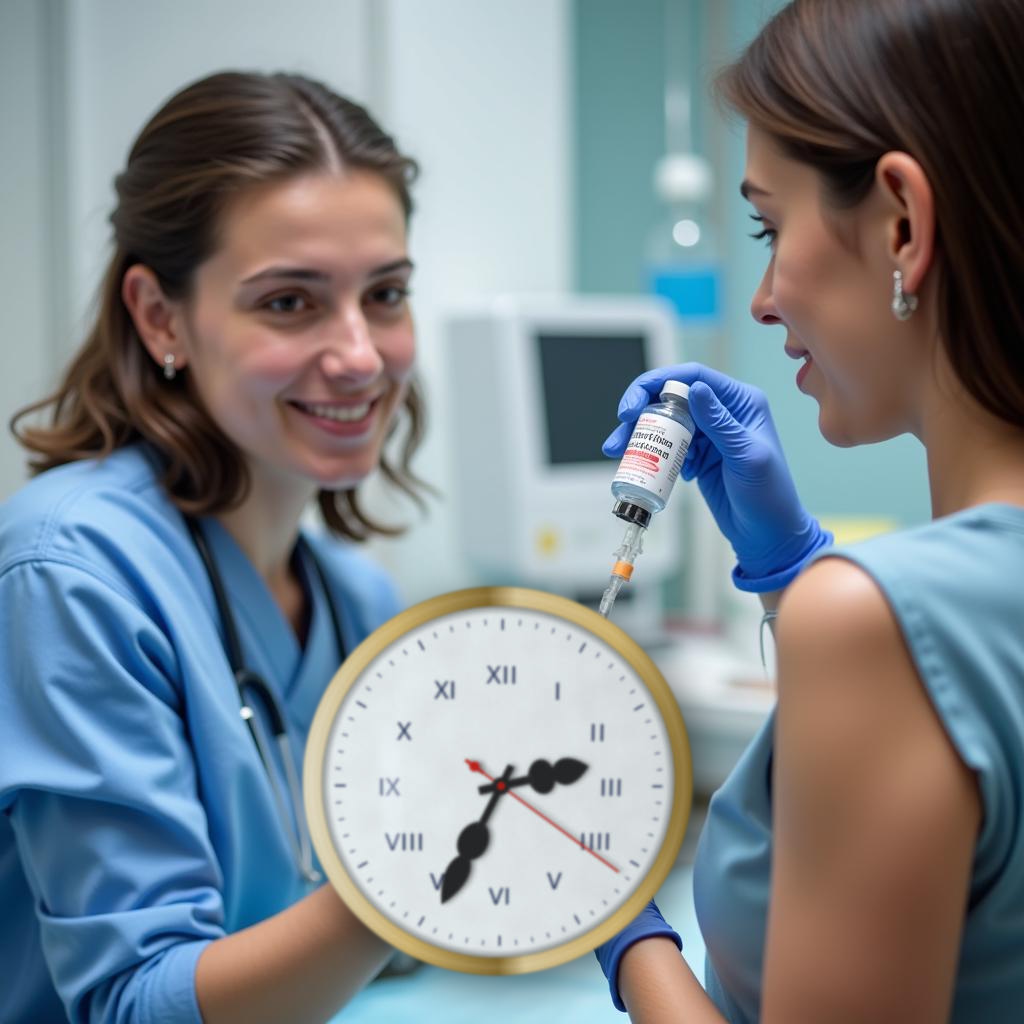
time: 2.34.21
